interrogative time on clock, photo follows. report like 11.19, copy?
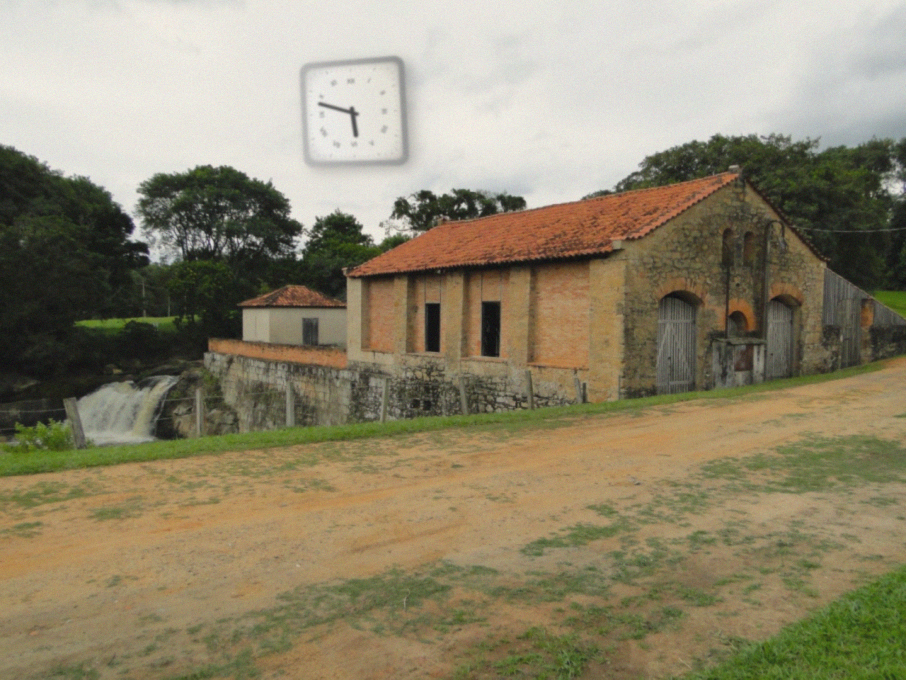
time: 5.48
